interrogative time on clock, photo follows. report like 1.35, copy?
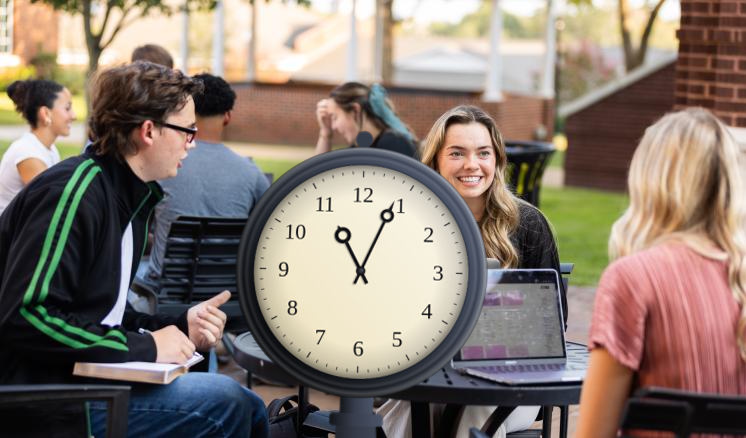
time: 11.04
